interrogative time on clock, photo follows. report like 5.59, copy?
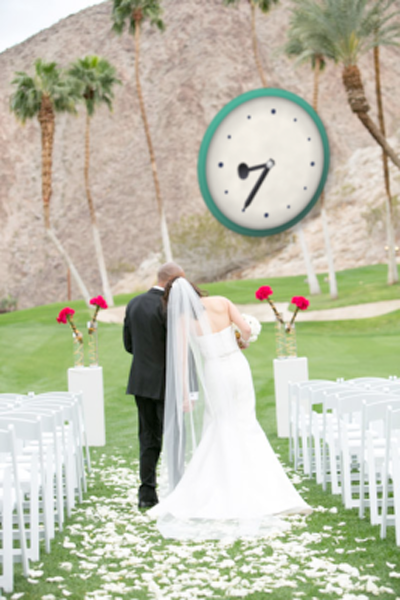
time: 8.35
